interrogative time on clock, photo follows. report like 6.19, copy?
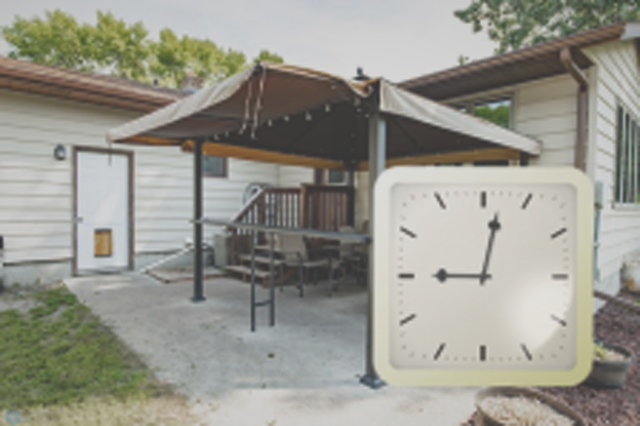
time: 9.02
